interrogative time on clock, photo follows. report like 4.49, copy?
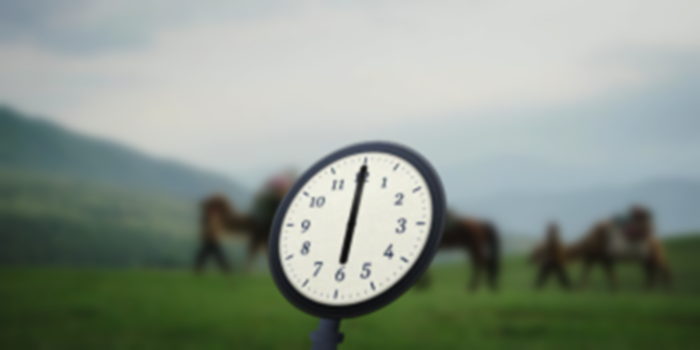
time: 6.00
